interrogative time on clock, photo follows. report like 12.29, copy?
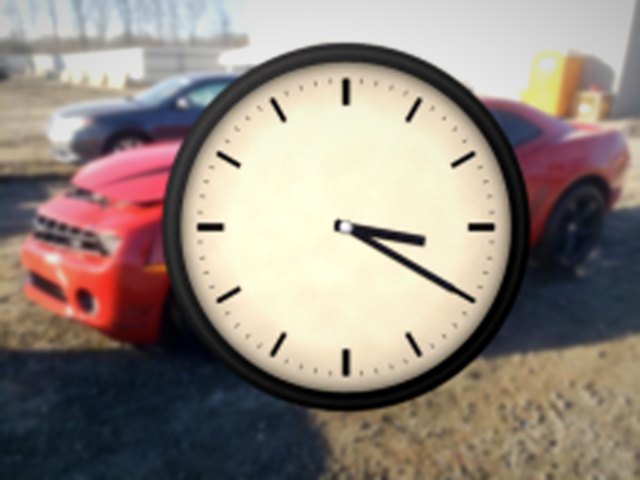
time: 3.20
